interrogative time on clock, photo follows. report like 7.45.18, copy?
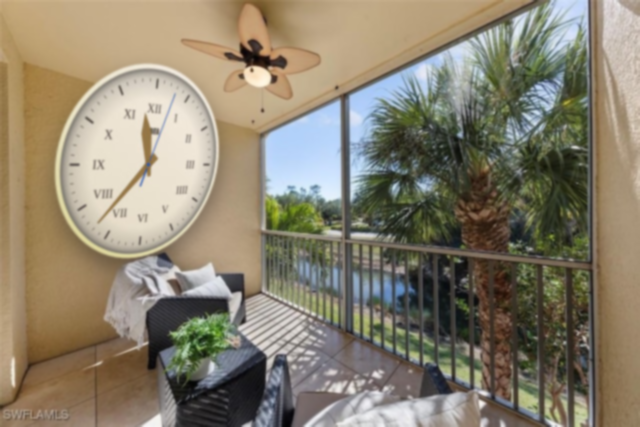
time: 11.37.03
